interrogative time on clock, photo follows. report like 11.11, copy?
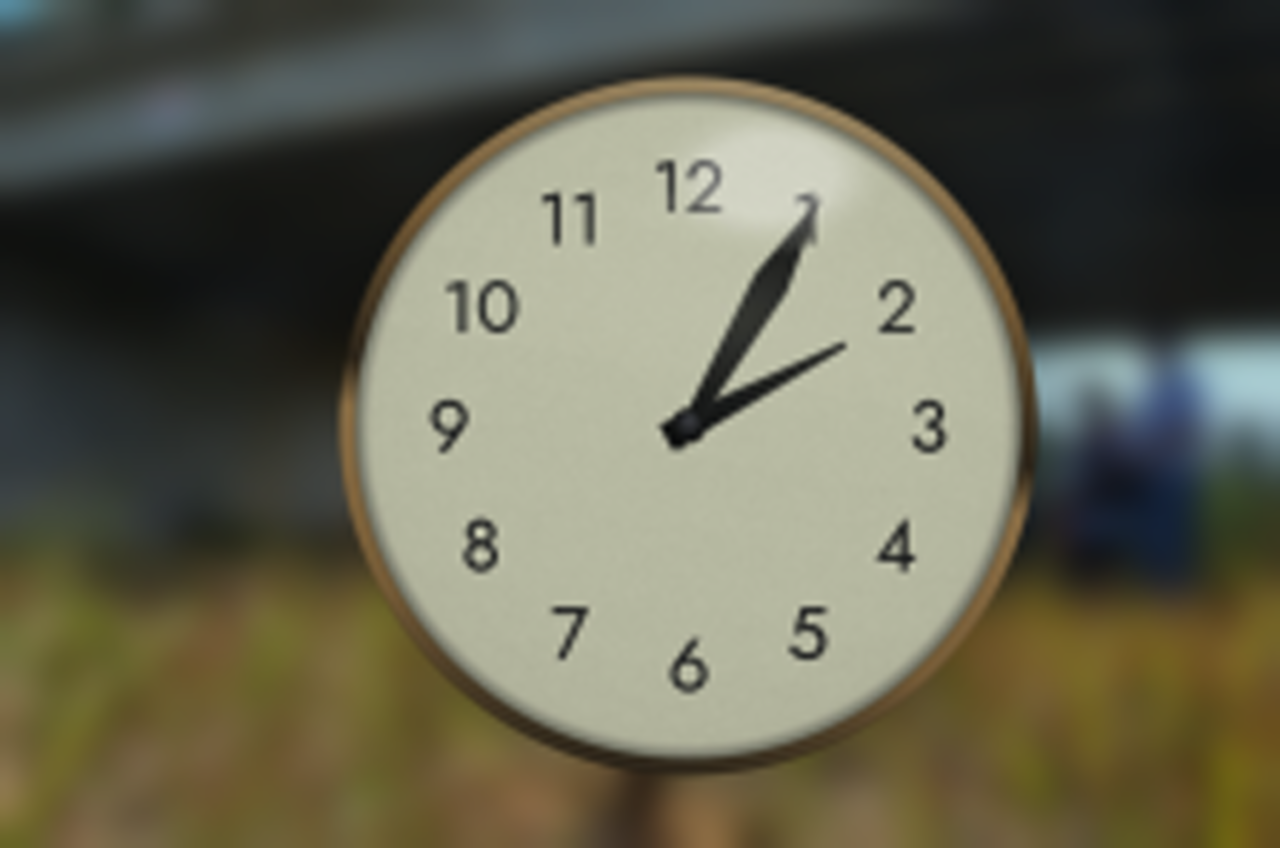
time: 2.05
